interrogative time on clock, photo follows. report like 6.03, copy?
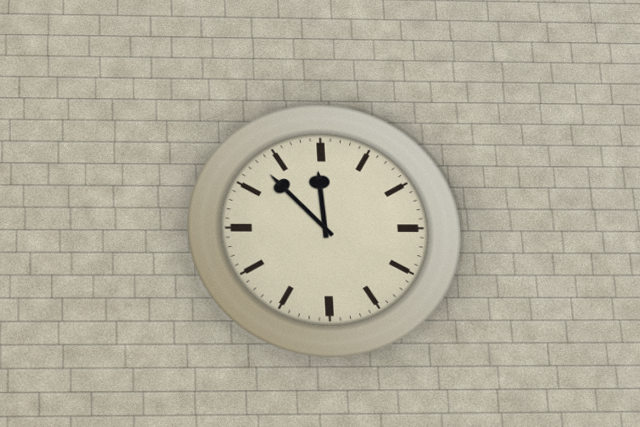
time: 11.53
